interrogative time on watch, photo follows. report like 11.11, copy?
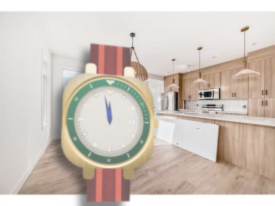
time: 11.58
